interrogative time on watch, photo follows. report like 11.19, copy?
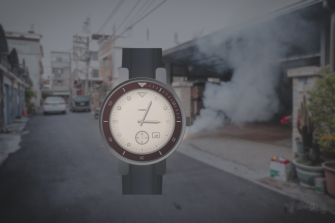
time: 3.04
